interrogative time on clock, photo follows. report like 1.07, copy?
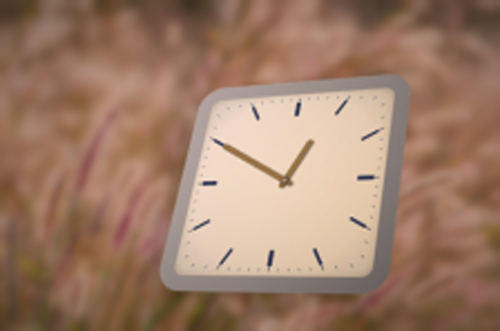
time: 12.50
